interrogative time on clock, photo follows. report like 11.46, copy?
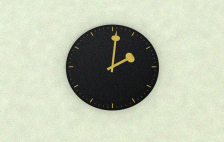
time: 2.01
